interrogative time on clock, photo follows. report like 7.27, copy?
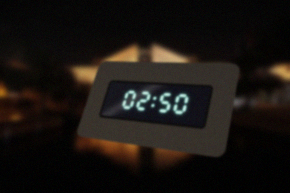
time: 2.50
